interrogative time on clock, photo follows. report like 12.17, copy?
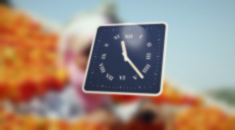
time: 11.23
